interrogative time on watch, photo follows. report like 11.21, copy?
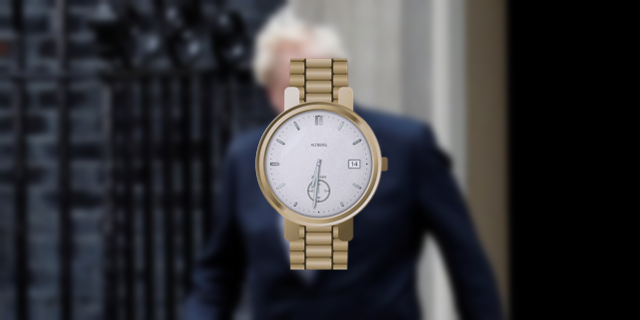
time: 6.31
